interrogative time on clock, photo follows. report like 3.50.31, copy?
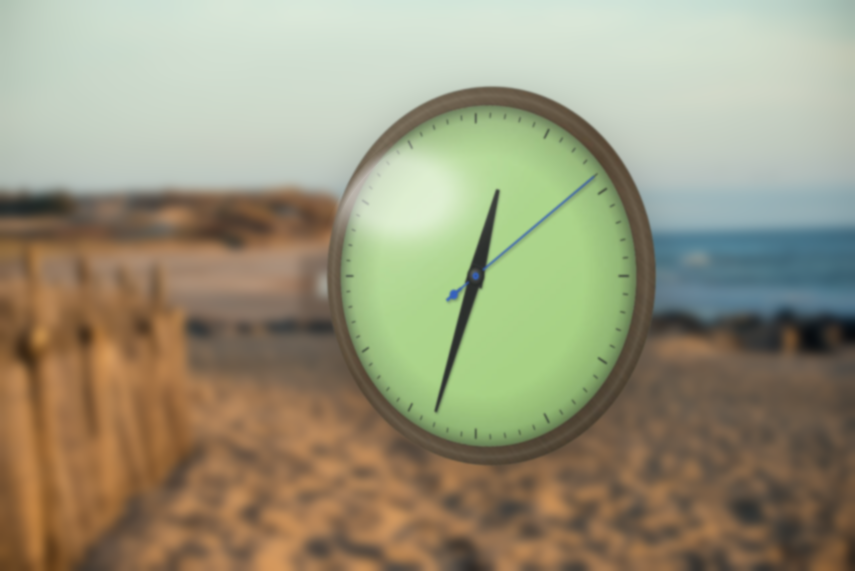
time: 12.33.09
